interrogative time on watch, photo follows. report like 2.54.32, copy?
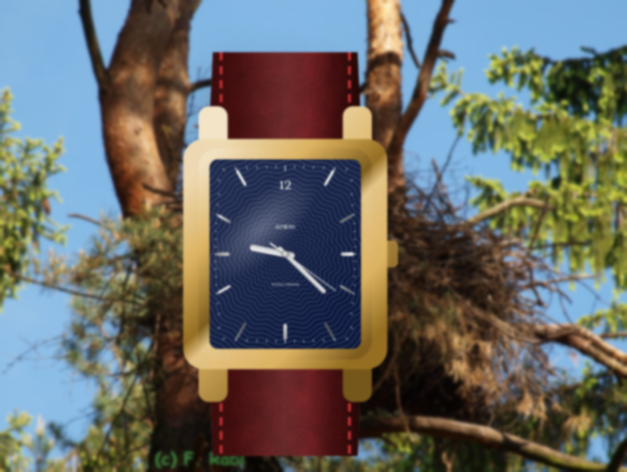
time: 9.22.21
